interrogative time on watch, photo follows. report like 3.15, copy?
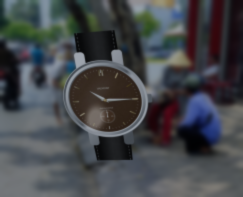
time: 10.15
